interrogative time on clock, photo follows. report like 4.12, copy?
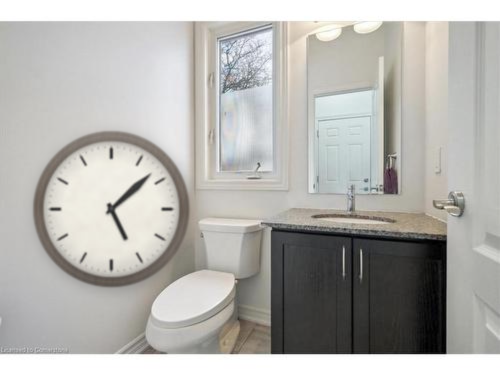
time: 5.08
